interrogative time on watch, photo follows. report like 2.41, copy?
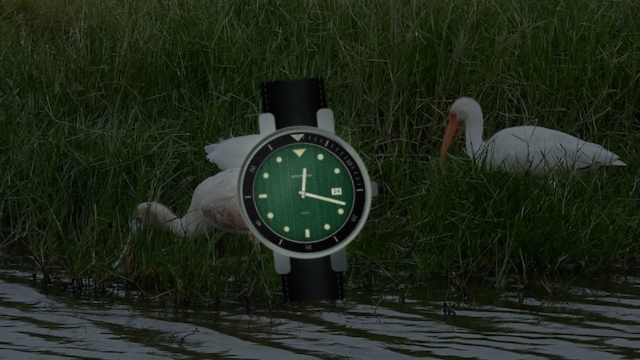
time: 12.18
